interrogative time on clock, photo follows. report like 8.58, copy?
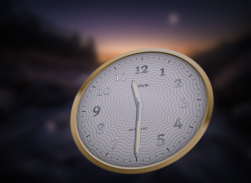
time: 11.30
